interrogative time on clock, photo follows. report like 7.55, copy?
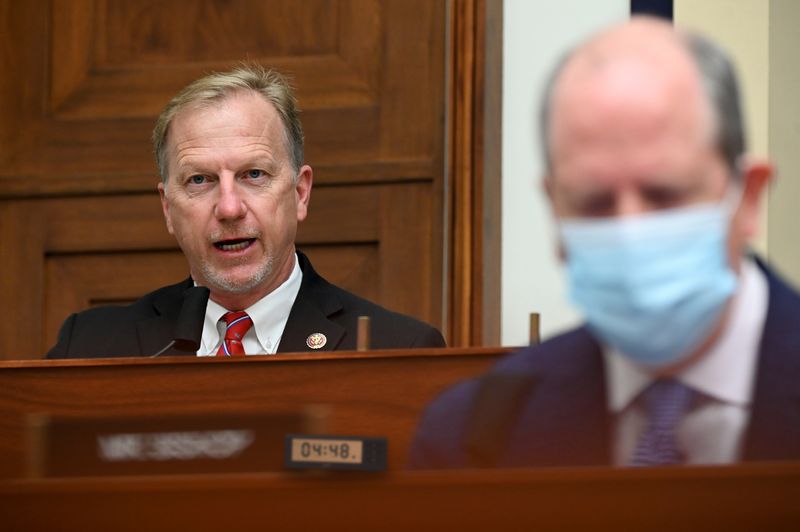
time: 4.48
